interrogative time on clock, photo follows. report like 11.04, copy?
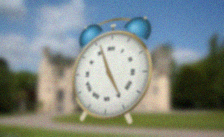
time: 4.56
